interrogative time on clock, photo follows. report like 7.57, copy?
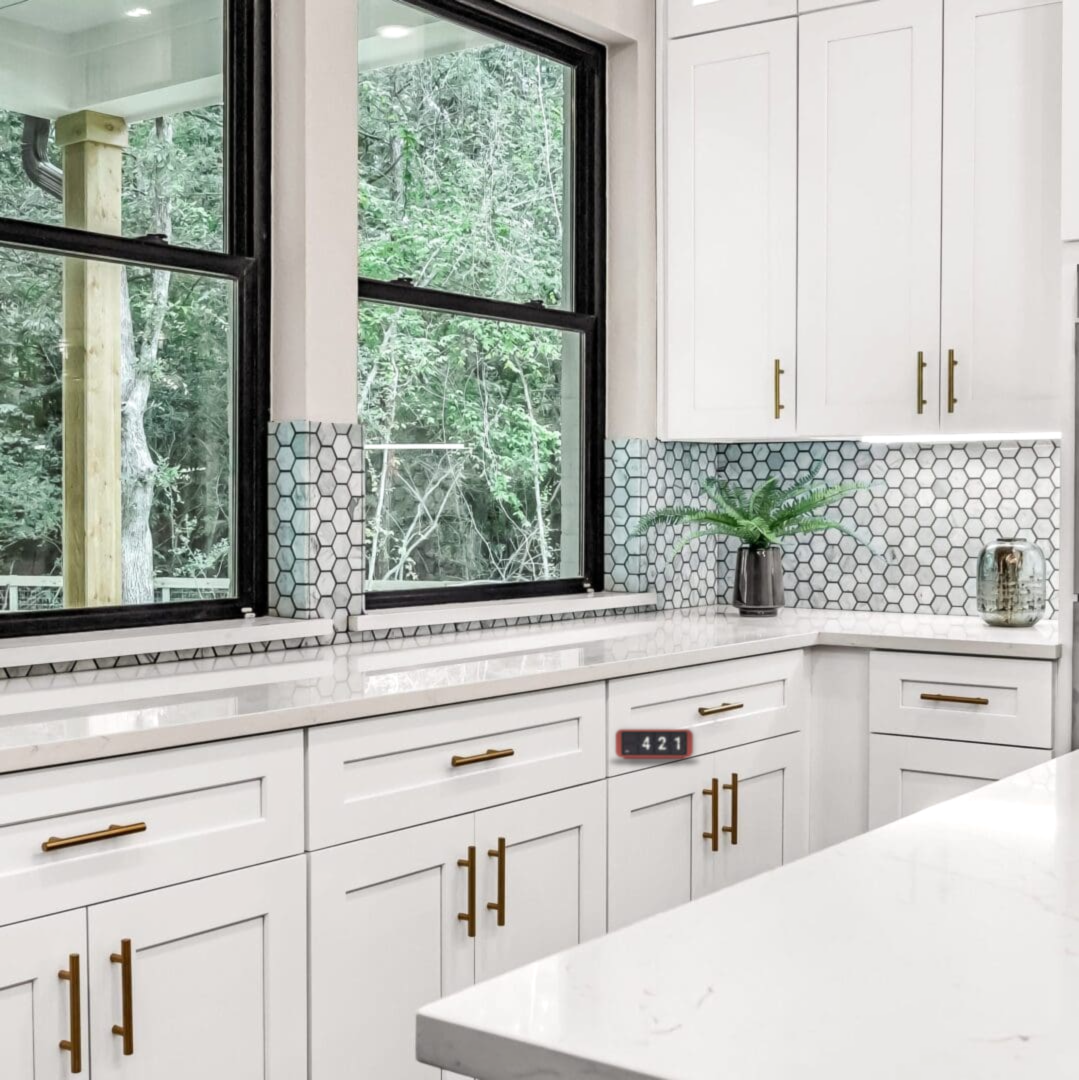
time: 4.21
